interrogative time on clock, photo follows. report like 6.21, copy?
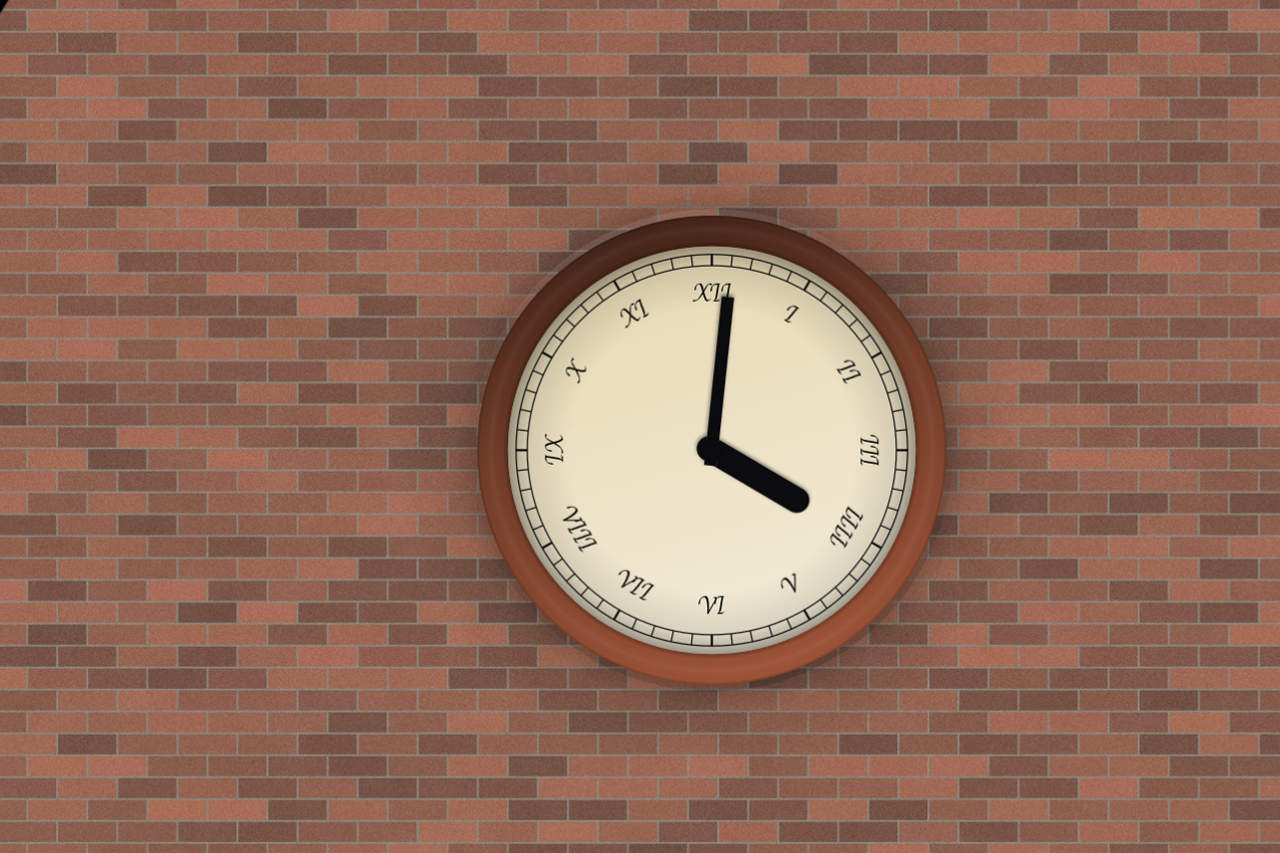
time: 4.01
